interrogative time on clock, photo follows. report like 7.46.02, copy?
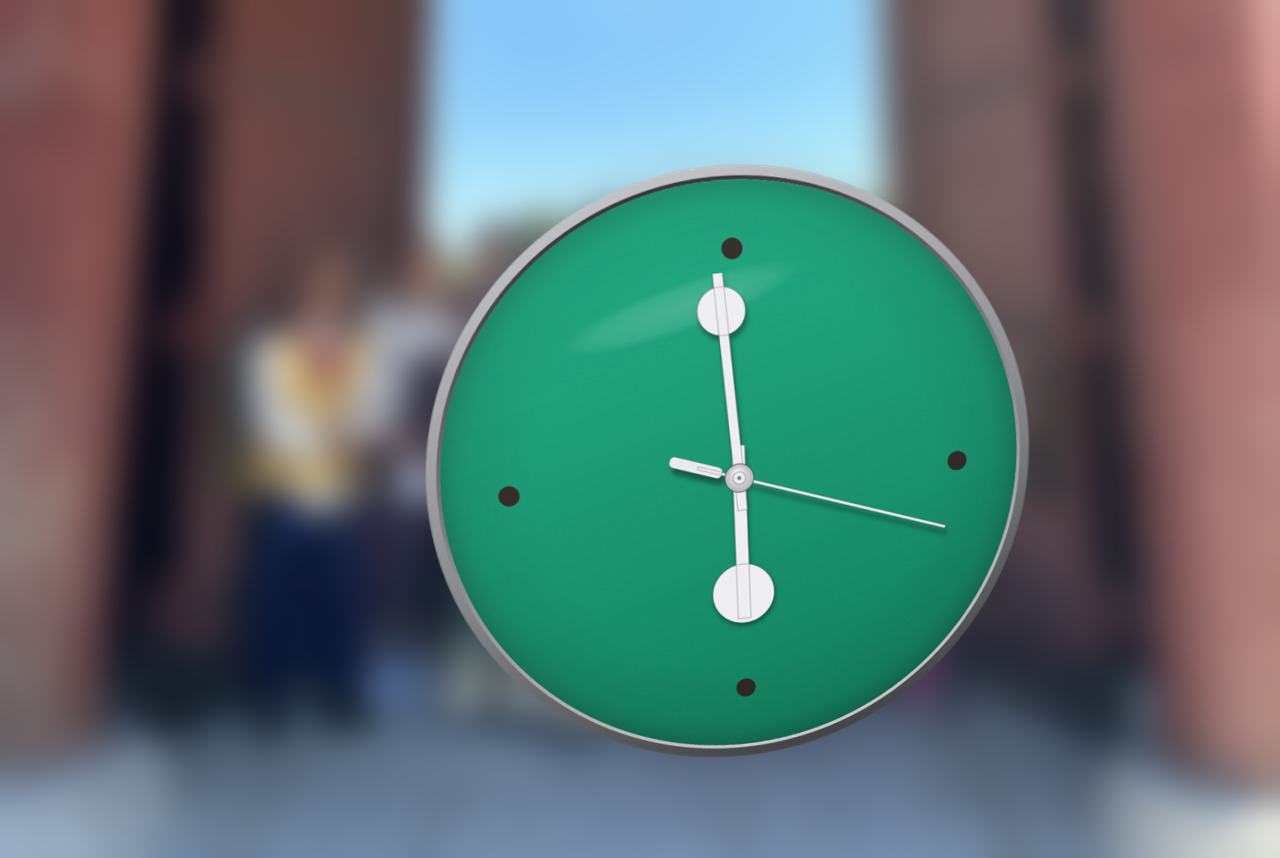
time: 5.59.18
